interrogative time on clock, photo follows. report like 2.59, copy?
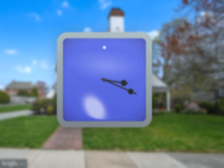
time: 3.19
